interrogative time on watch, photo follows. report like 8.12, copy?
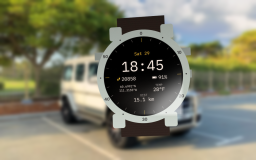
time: 18.45
